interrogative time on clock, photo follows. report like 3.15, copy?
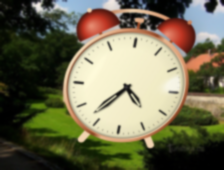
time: 4.37
